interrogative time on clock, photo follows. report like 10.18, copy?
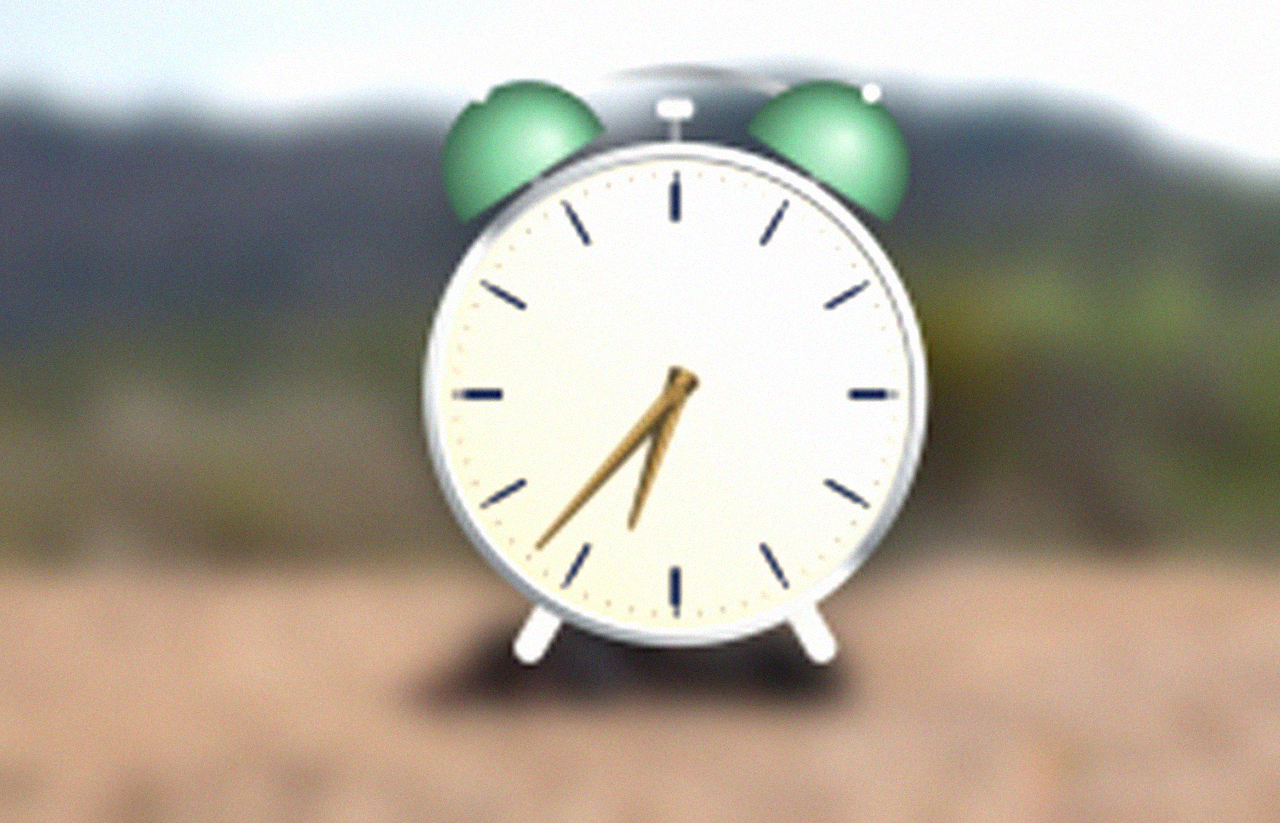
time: 6.37
